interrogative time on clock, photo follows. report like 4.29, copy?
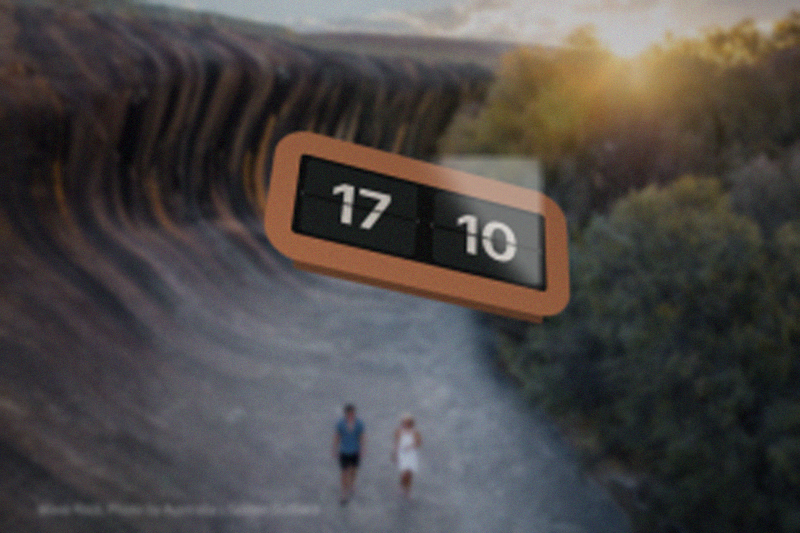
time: 17.10
